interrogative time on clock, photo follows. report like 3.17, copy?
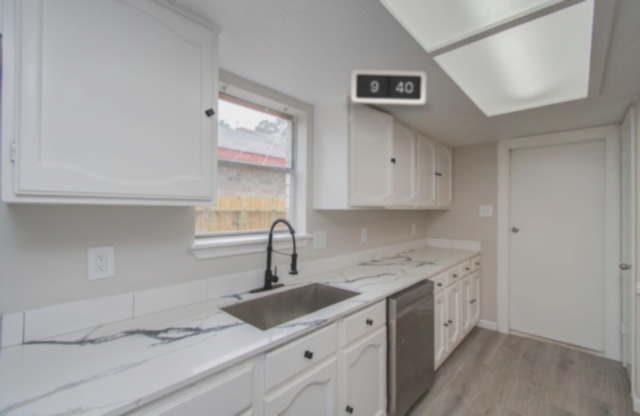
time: 9.40
